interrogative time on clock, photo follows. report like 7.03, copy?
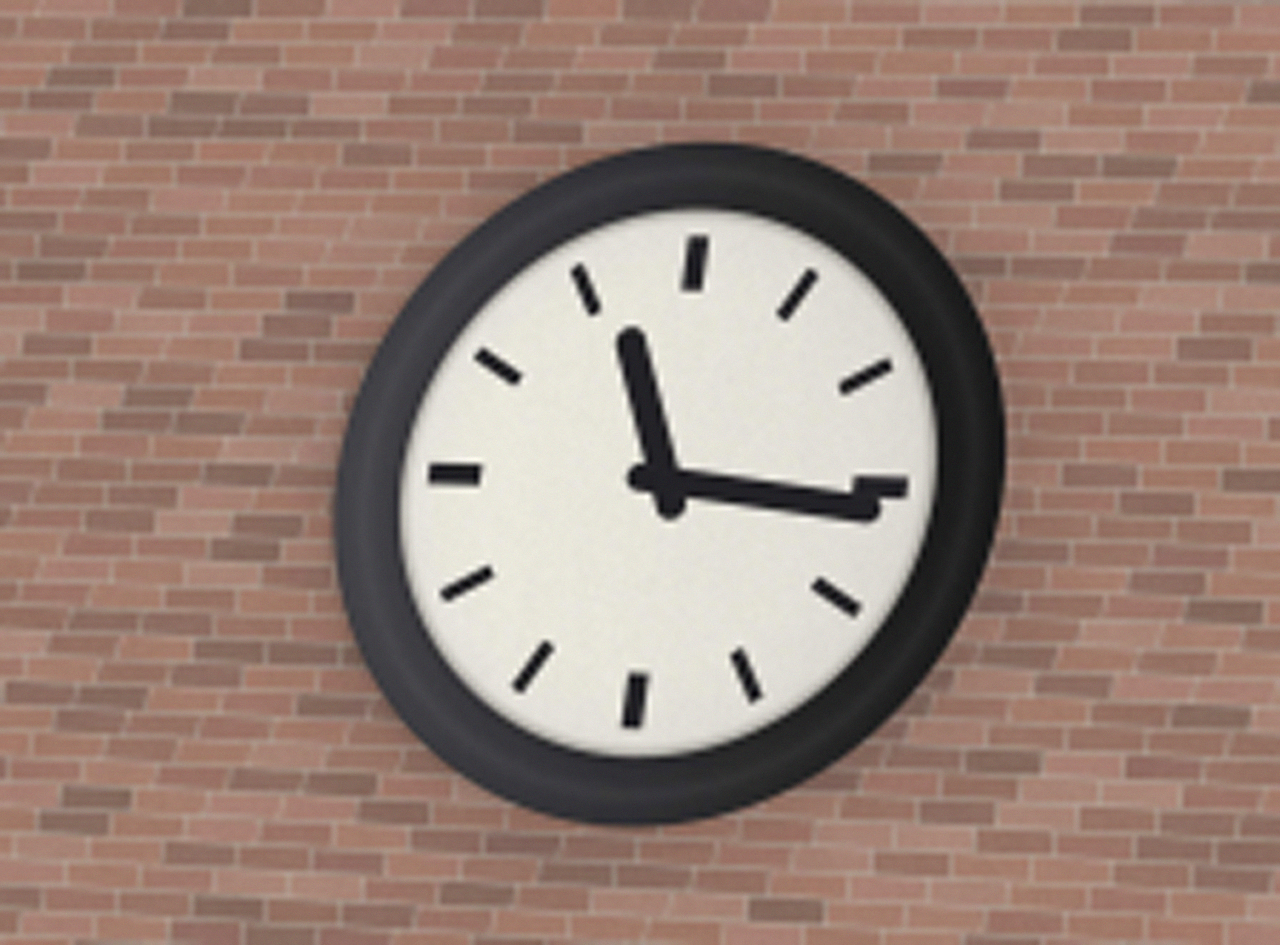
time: 11.16
